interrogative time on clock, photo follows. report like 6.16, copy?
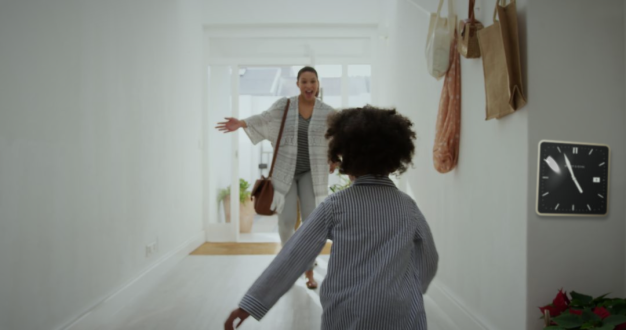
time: 4.56
